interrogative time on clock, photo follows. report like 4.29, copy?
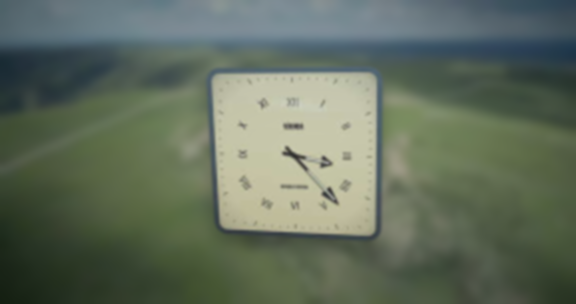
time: 3.23
